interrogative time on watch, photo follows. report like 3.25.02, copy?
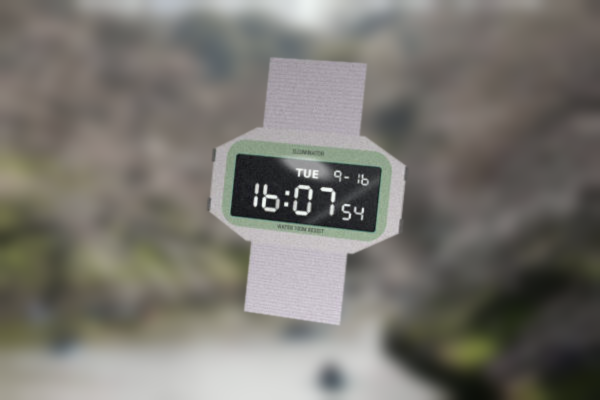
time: 16.07.54
